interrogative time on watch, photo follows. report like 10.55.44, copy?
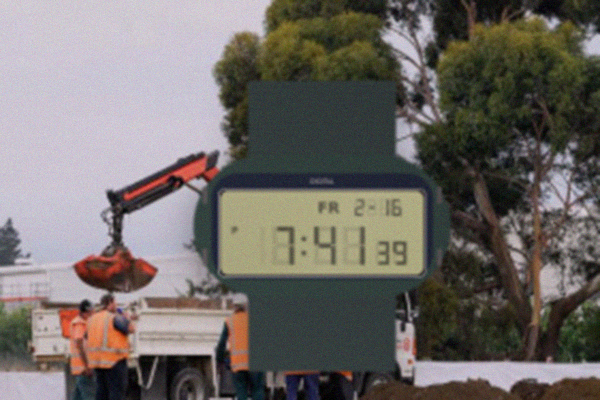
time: 7.41.39
